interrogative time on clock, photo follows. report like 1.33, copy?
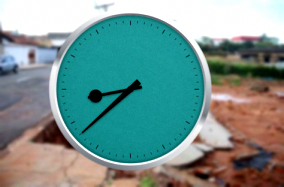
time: 8.38
